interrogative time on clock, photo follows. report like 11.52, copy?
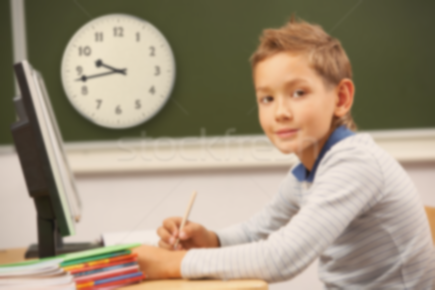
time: 9.43
